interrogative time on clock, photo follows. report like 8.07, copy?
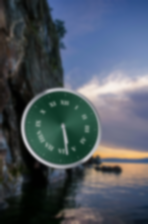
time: 5.28
